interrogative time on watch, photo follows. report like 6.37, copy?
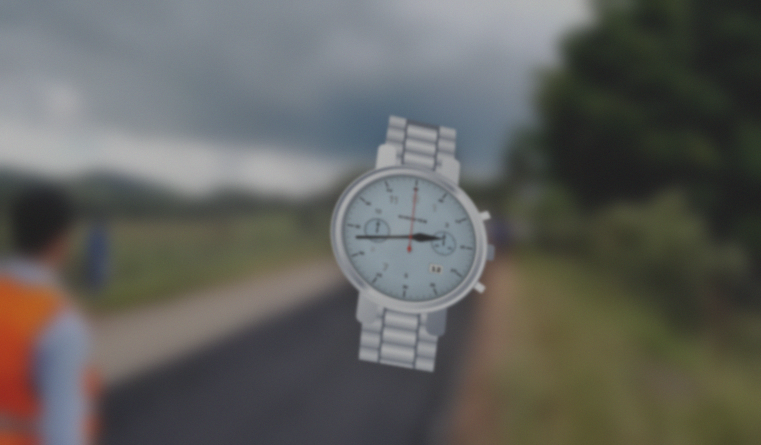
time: 2.43
